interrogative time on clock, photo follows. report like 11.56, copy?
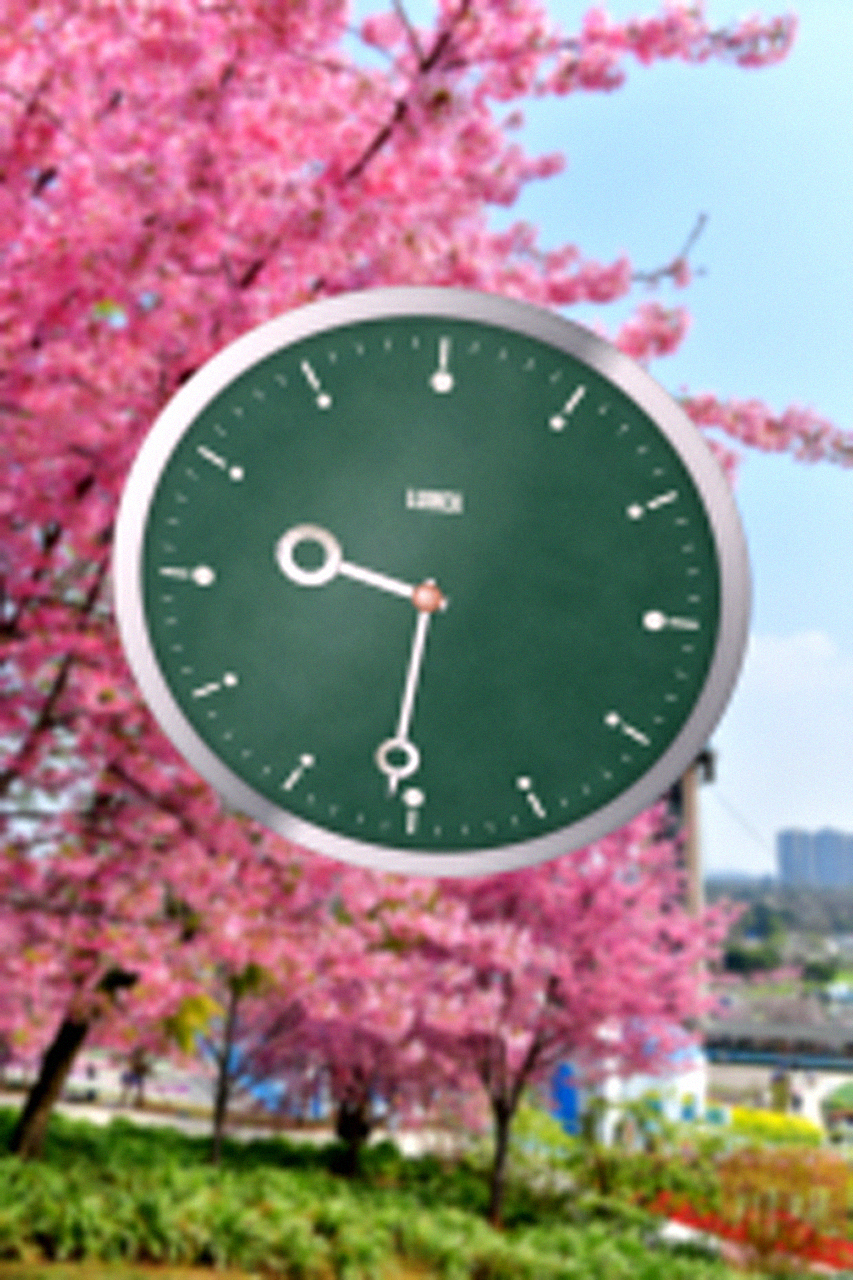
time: 9.31
